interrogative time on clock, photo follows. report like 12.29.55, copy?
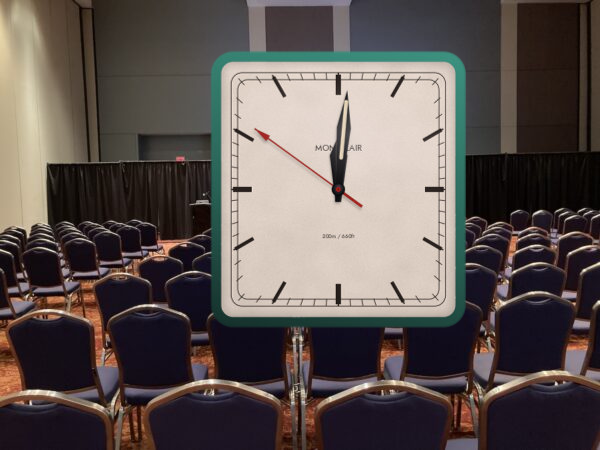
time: 12.00.51
